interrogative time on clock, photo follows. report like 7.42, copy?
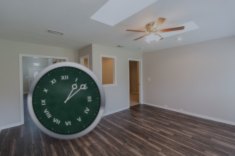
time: 1.09
